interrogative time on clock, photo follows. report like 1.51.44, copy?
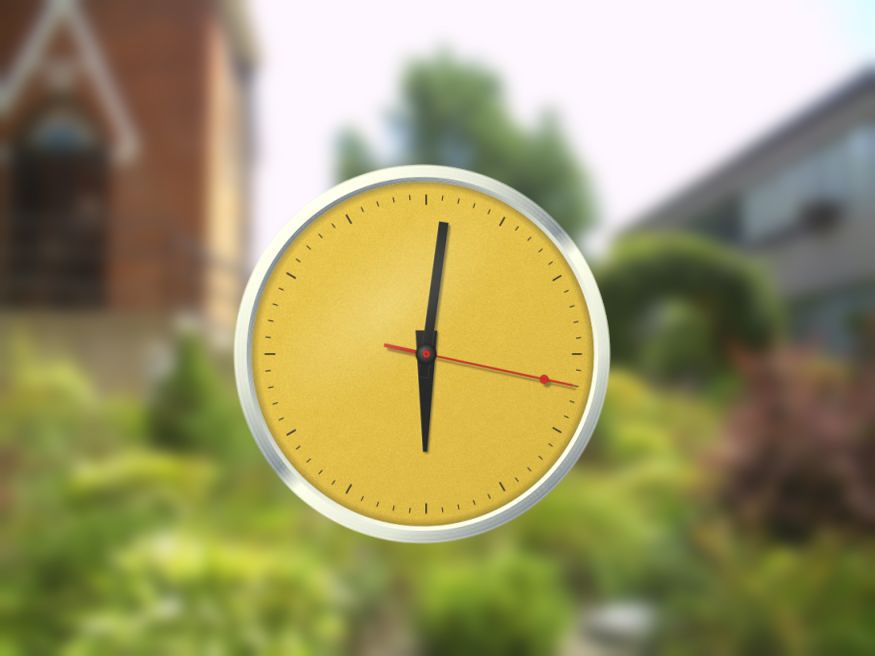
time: 6.01.17
